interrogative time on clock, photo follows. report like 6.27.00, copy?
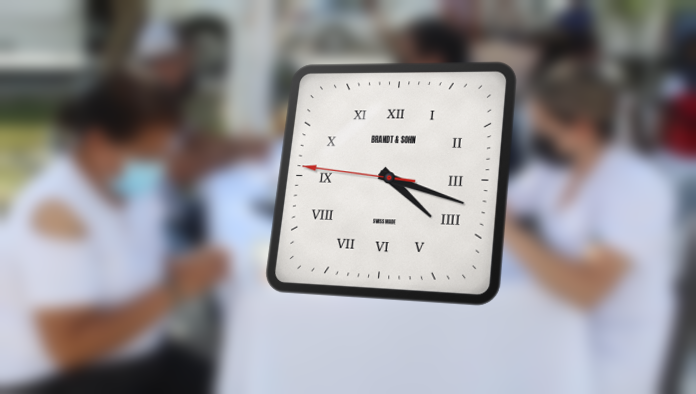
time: 4.17.46
